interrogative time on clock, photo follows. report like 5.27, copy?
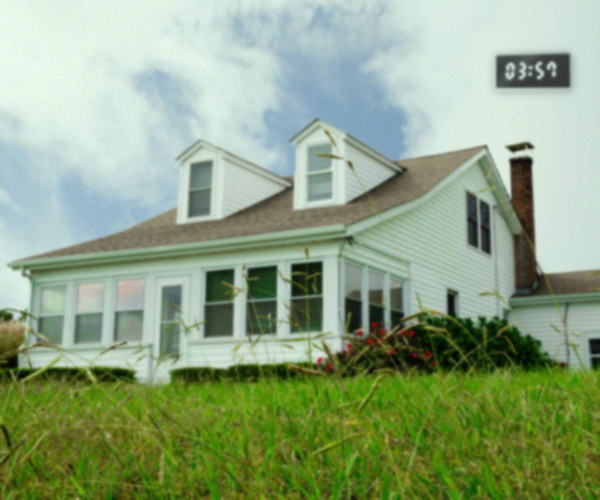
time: 3.57
